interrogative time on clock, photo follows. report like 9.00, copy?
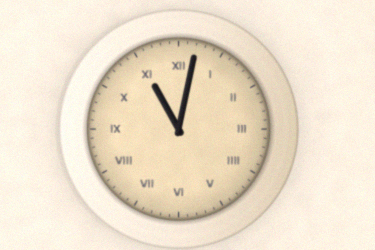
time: 11.02
